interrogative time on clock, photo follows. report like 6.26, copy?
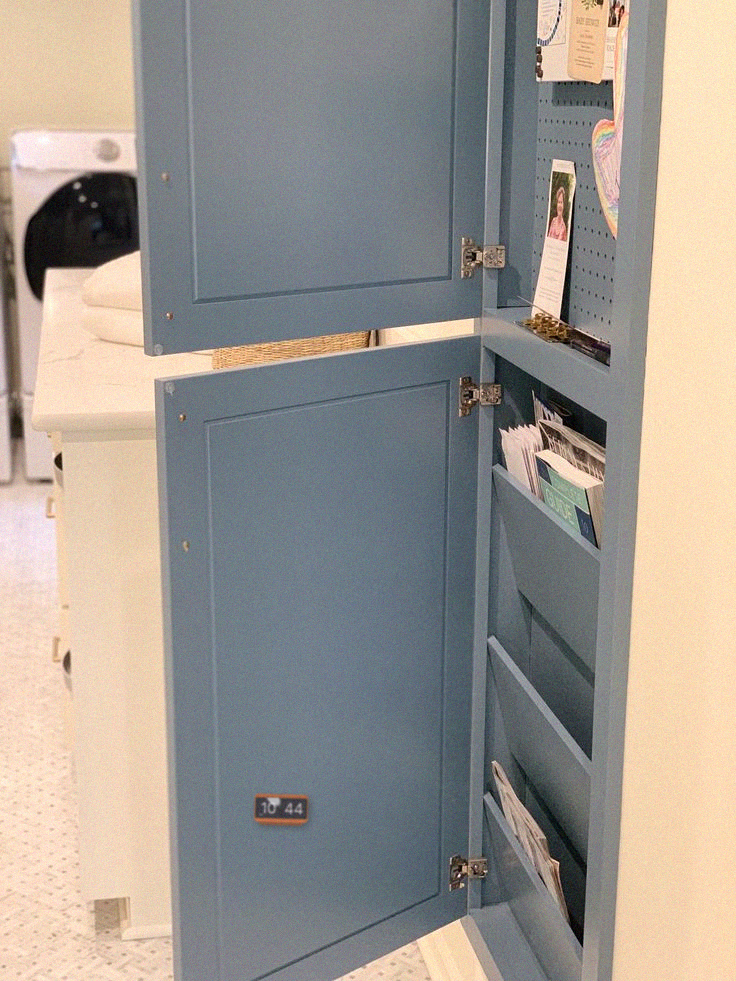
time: 10.44
